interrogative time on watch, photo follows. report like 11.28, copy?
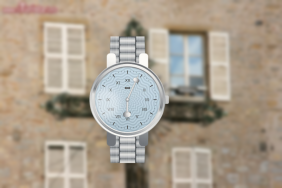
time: 6.04
